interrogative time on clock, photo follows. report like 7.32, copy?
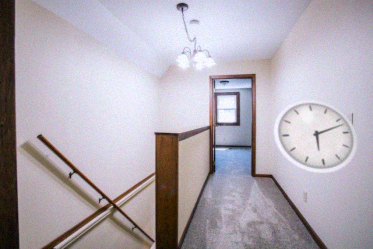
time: 6.12
